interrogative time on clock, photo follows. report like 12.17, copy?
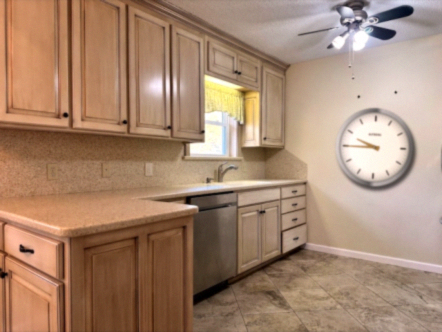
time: 9.45
